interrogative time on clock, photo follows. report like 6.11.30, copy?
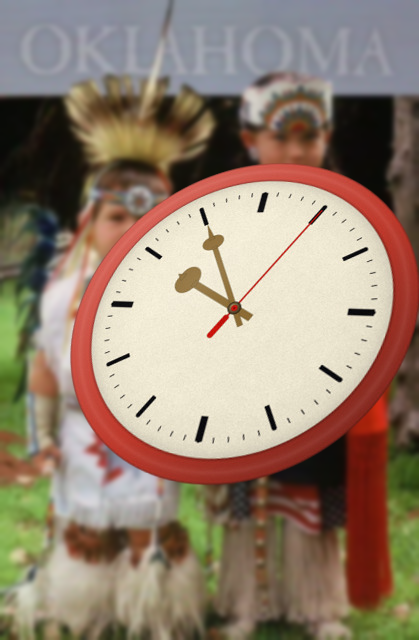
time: 9.55.05
